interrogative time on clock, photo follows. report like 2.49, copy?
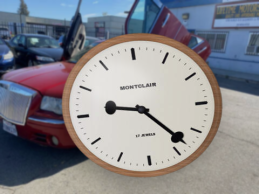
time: 9.23
